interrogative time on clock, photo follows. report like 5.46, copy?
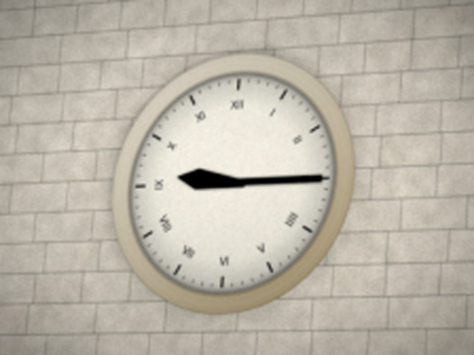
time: 9.15
